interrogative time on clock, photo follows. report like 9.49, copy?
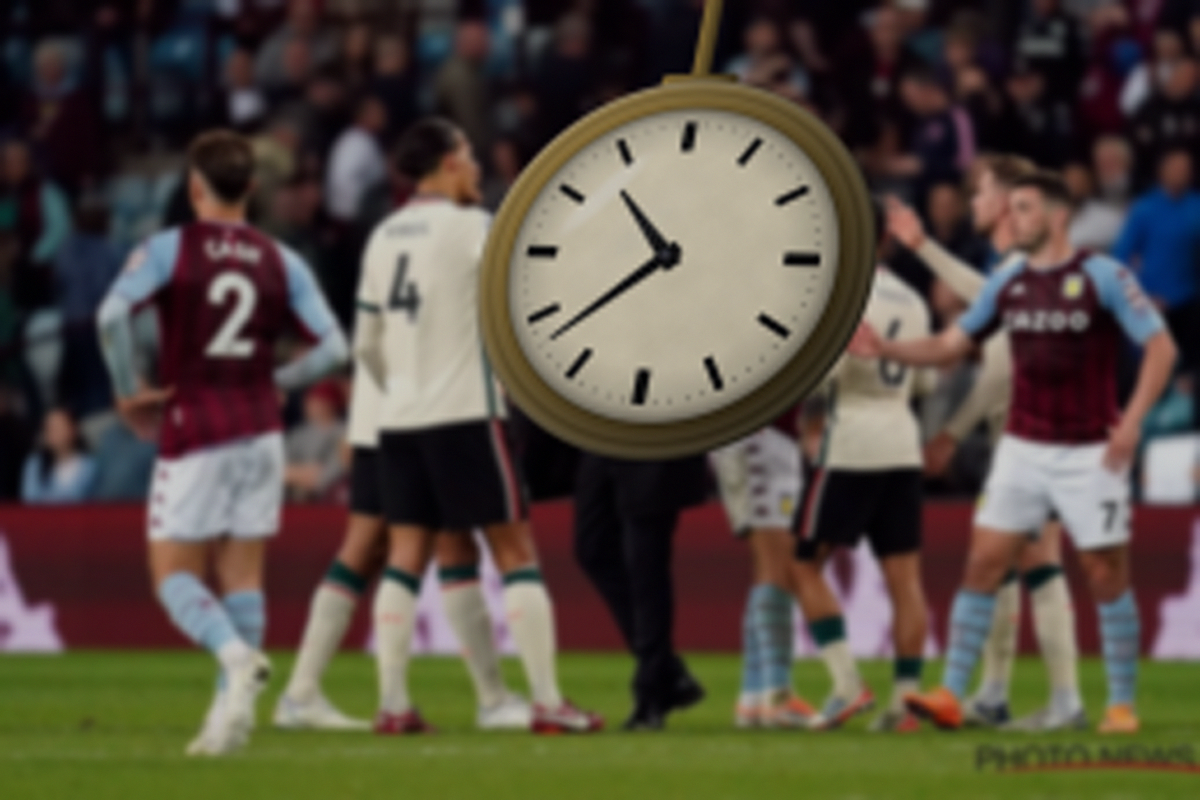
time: 10.38
